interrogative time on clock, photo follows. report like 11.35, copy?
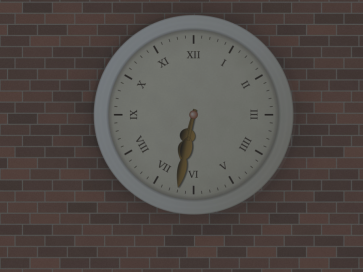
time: 6.32
